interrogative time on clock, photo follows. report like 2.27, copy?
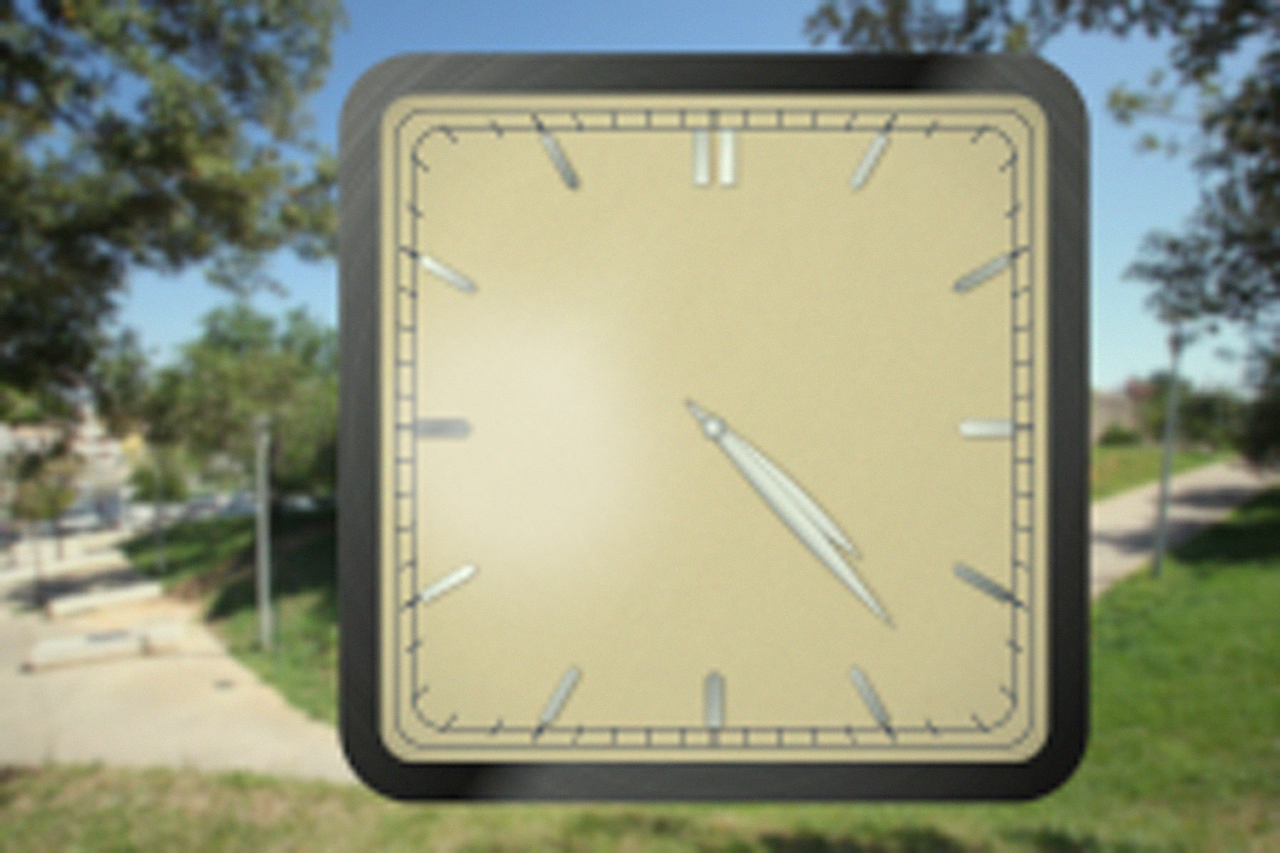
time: 4.23
